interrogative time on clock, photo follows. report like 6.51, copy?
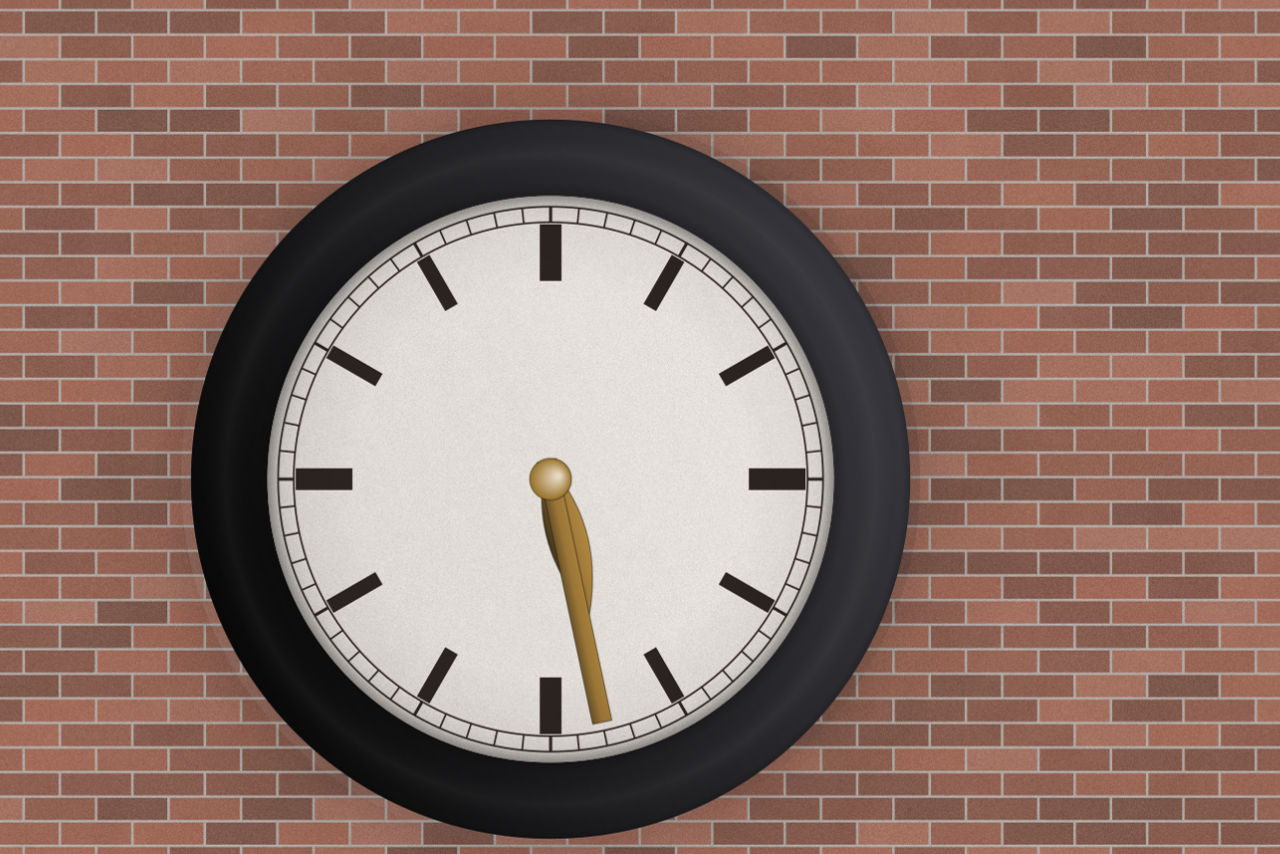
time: 5.28
